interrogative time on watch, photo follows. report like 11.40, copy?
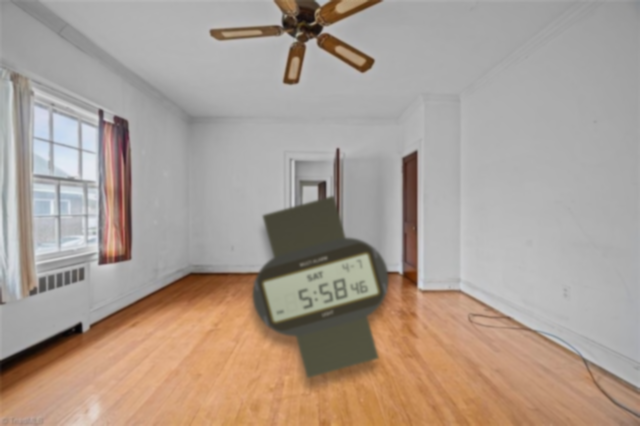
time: 5.58
